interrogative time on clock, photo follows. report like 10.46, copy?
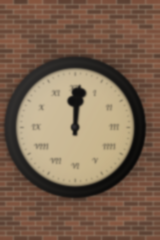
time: 12.01
